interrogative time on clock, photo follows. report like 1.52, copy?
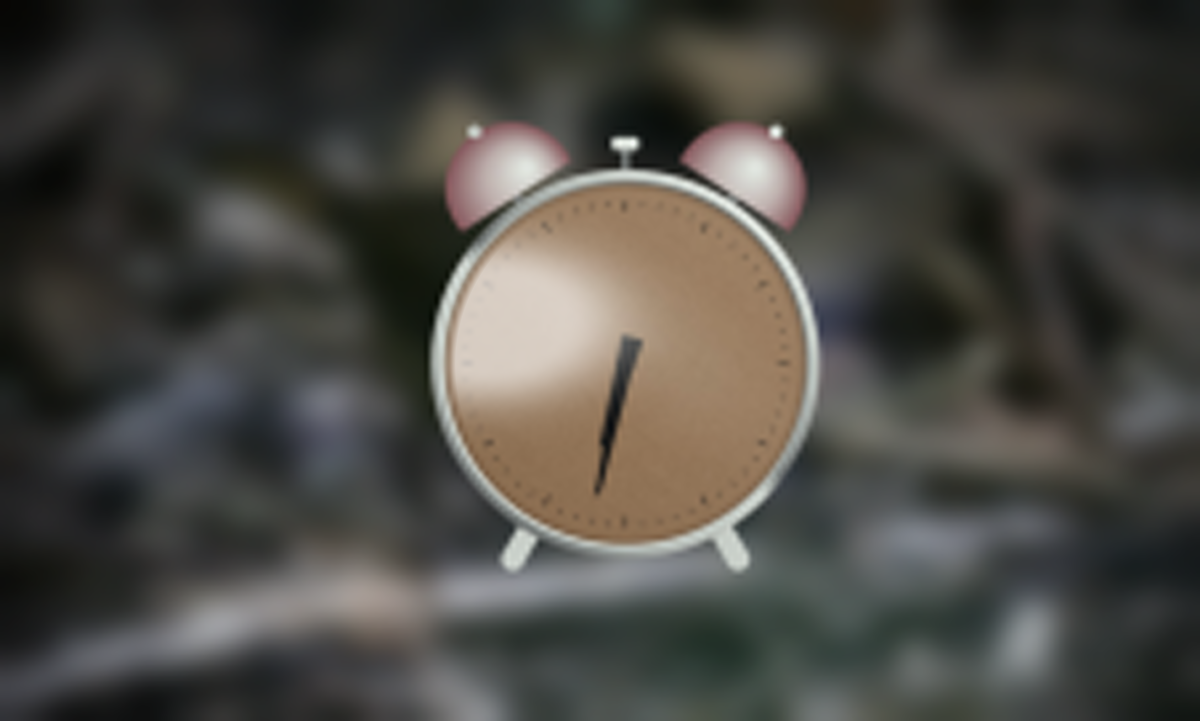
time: 6.32
